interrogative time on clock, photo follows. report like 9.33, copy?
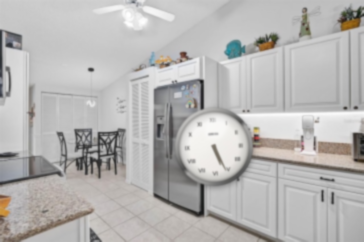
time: 5.26
